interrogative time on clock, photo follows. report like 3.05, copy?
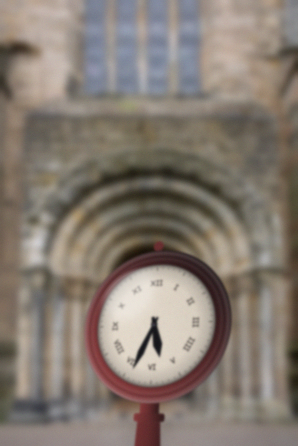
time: 5.34
